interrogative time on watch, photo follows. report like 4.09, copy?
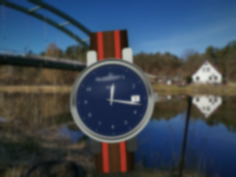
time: 12.17
